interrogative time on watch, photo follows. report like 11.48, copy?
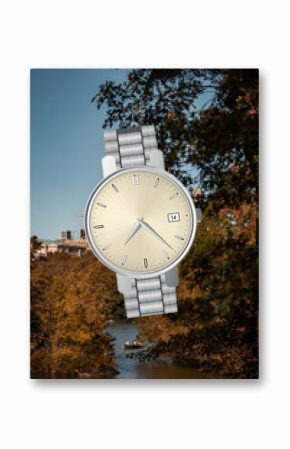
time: 7.23
